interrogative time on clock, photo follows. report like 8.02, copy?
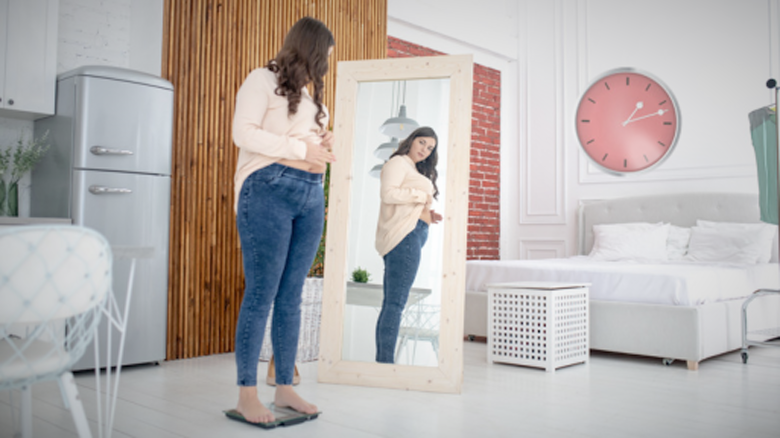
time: 1.12
